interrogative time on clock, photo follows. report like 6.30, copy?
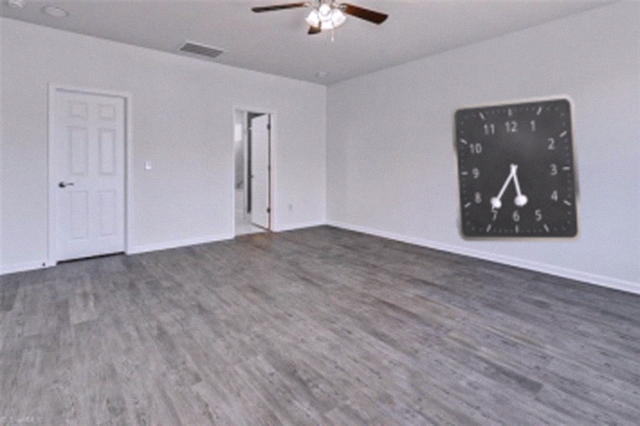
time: 5.36
